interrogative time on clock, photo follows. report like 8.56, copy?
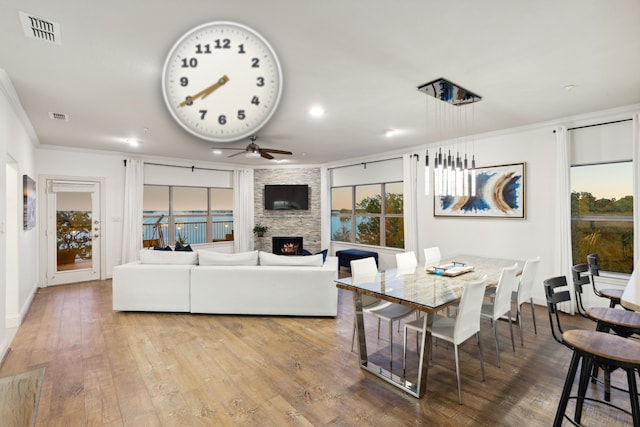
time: 7.40
